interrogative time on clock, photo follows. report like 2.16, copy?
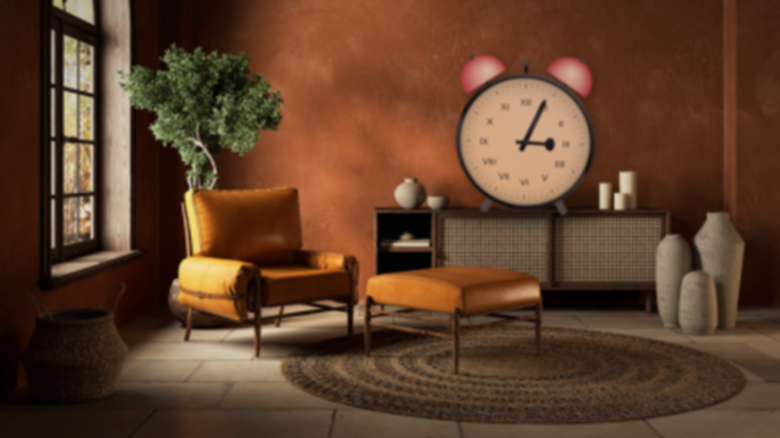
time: 3.04
